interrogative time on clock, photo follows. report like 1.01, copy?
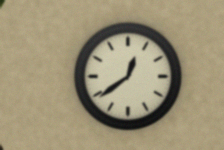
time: 12.39
